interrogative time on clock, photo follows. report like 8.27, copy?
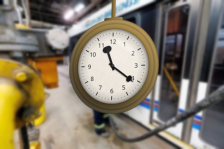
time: 11.21
